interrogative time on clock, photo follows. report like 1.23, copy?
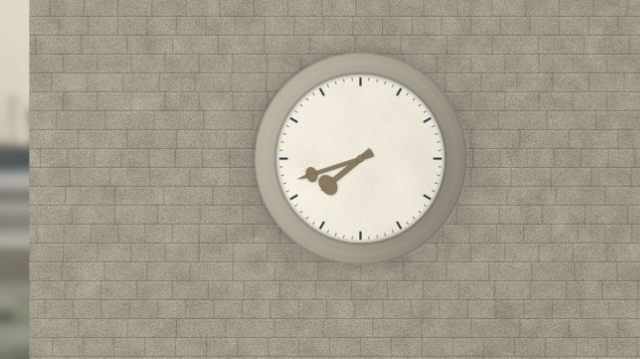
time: 7.42
